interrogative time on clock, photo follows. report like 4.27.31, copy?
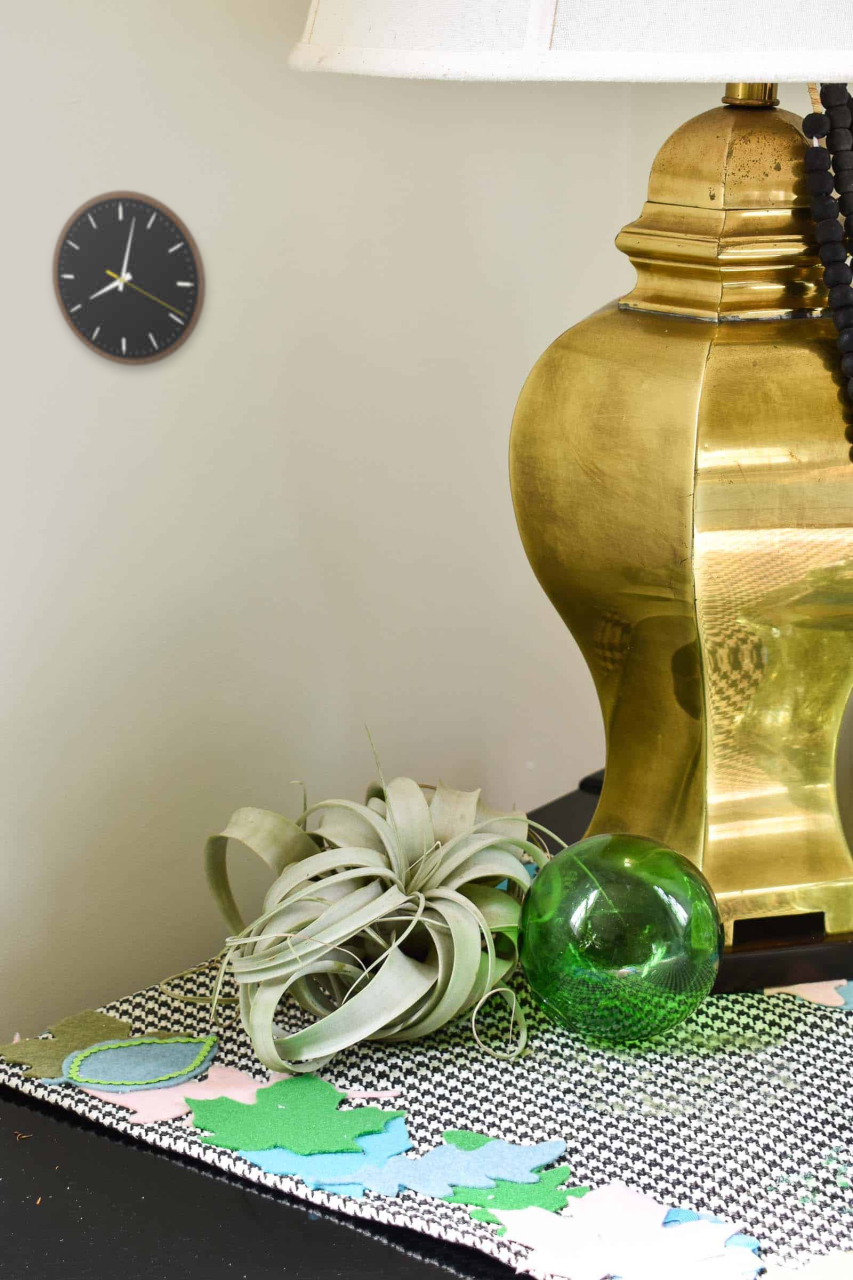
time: 8.02.19
